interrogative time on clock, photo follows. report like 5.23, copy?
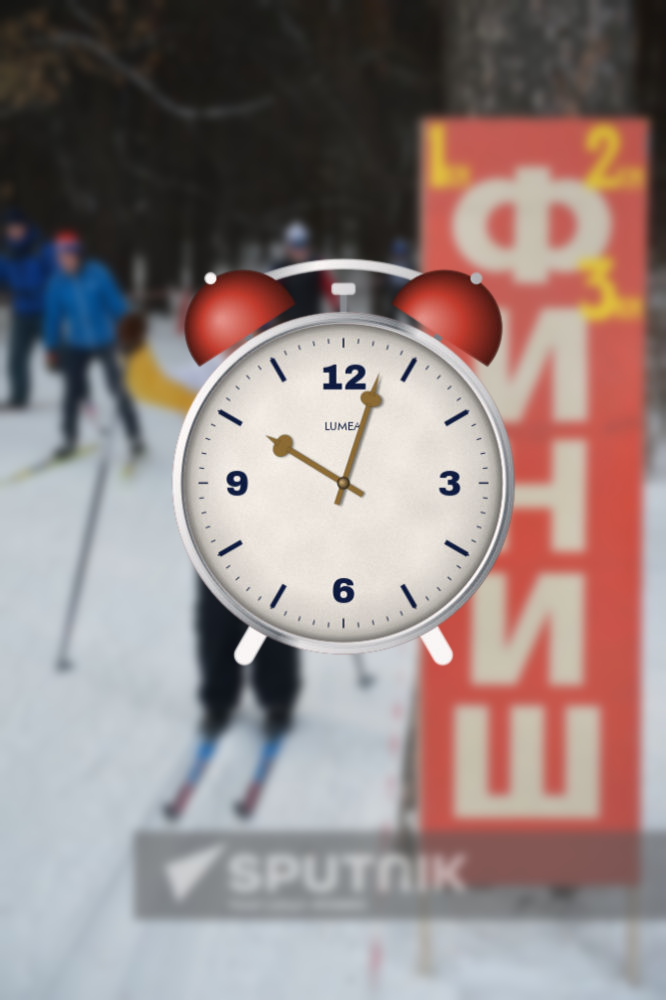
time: 10.03
